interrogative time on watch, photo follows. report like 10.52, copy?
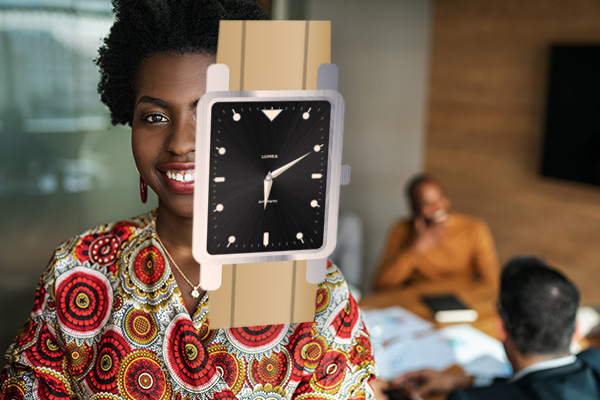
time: 6.10
